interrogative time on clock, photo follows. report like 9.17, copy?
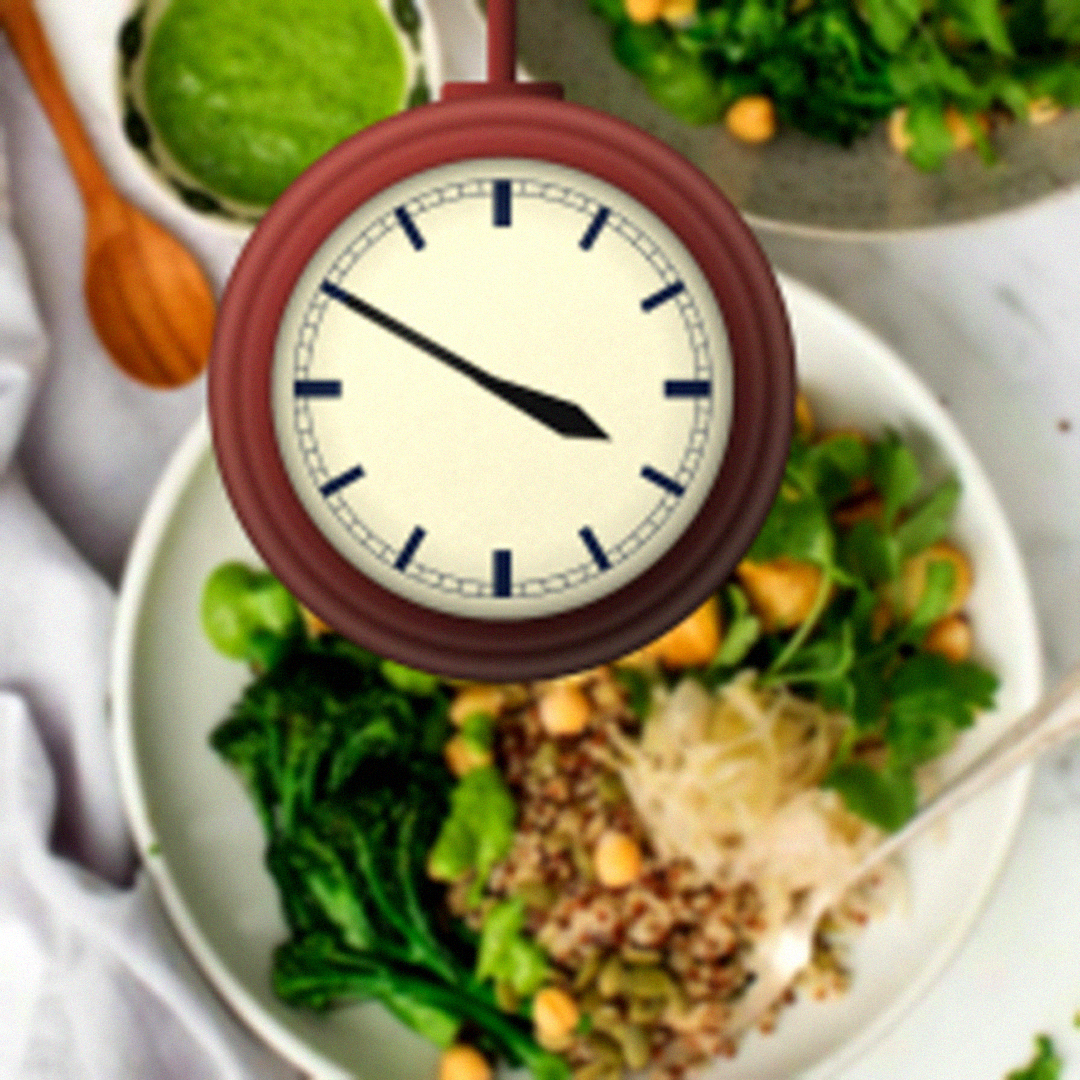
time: 3.50
